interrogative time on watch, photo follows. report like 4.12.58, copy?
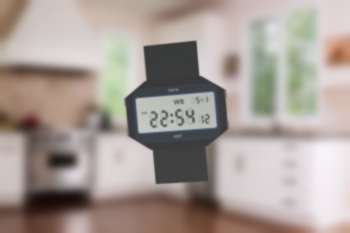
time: 22.54.12
